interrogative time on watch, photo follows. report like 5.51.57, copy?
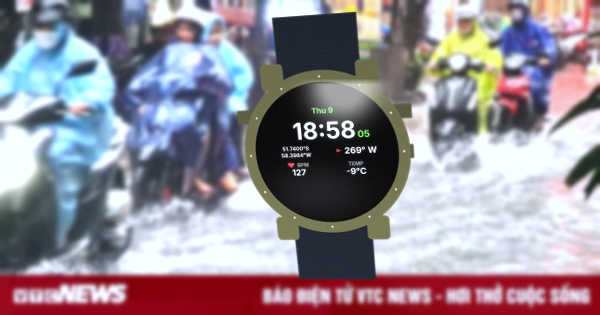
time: 18.58.05
